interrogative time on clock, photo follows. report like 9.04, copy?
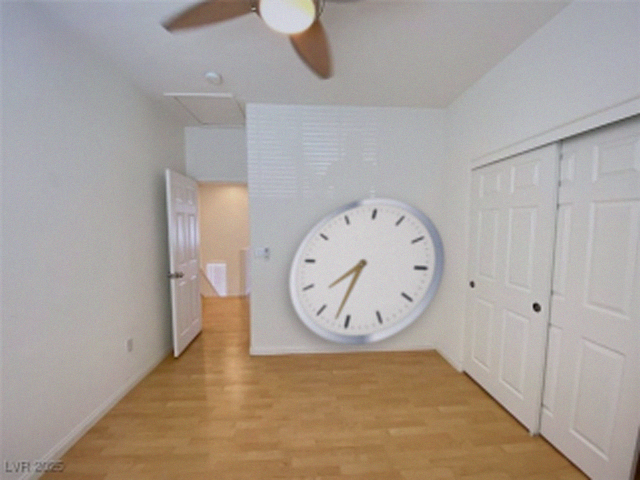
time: 7.32
